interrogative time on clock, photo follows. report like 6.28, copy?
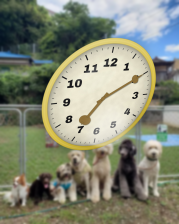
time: 7.10
